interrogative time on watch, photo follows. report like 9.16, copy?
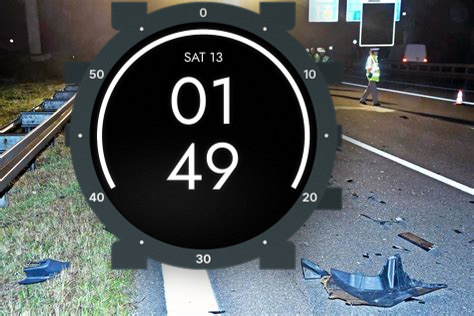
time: 1.49
